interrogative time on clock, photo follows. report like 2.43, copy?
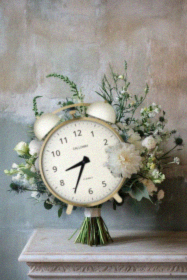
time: 8.35
